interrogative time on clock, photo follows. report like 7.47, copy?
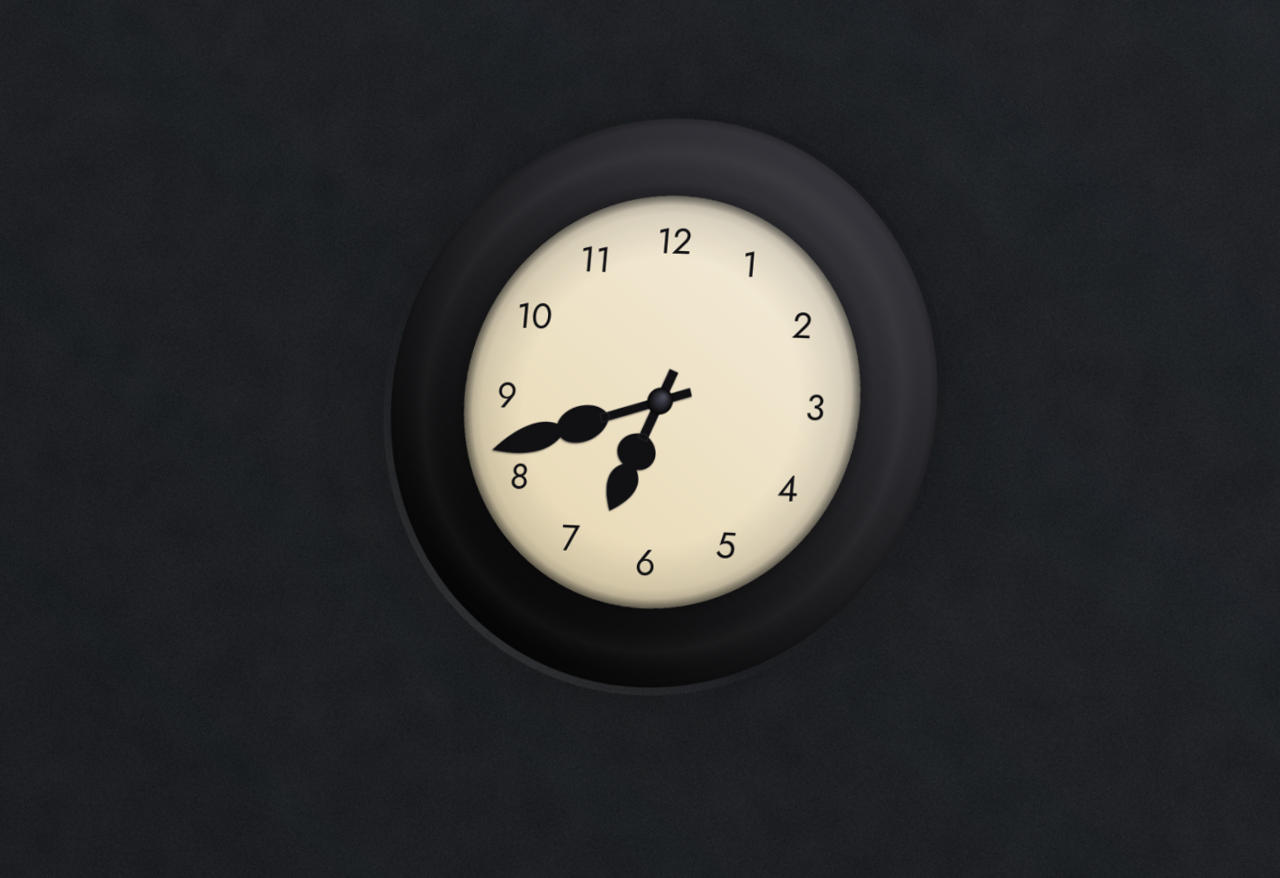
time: 6.42
